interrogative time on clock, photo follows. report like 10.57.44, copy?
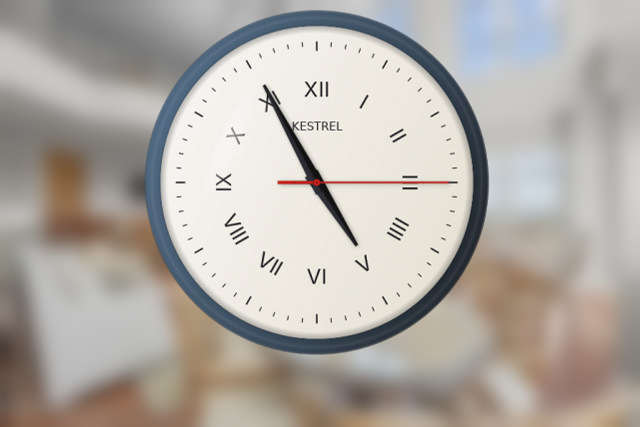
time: 4.55.15
